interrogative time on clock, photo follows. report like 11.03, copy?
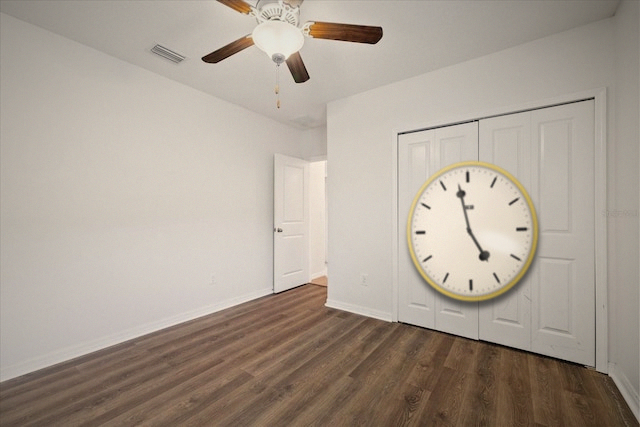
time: 4.58
